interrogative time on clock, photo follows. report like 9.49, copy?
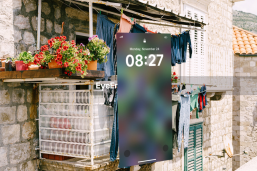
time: 8.27
